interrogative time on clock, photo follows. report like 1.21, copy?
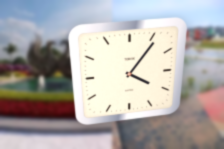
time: 4.06
